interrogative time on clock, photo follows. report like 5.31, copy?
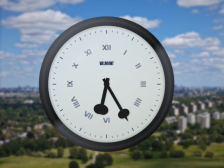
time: 6.25
